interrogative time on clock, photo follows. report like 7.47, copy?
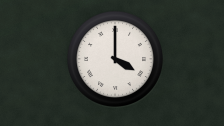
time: 4.00
